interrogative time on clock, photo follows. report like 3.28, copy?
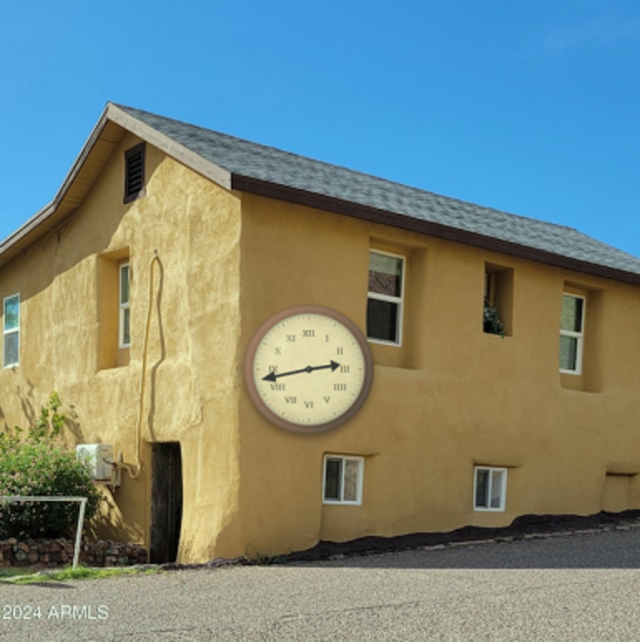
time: 2.43
